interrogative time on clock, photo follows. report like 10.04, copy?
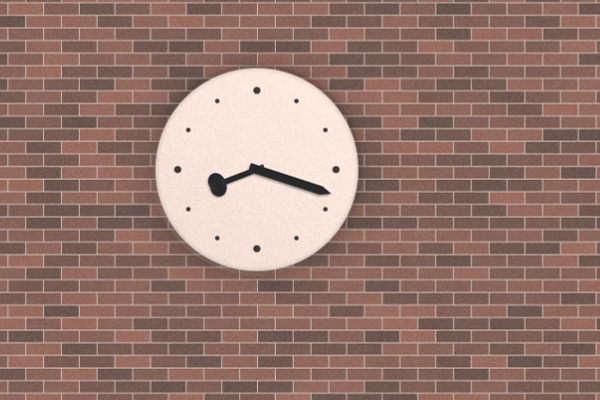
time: 8.18
